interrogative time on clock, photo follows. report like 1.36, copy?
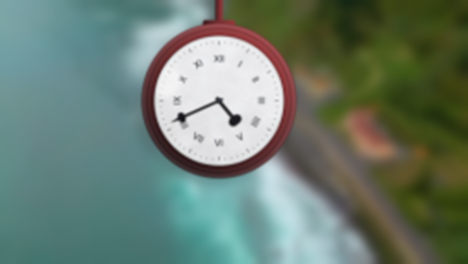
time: 4.41
